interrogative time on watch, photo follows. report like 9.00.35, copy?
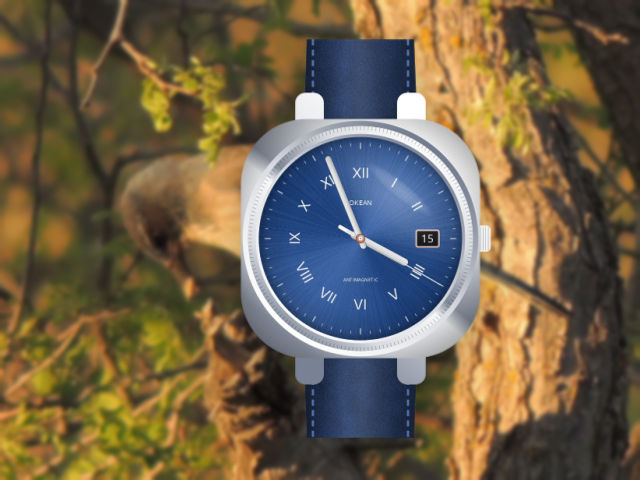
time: 3.56.20
